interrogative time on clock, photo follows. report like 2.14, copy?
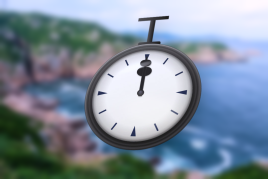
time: 12.00
